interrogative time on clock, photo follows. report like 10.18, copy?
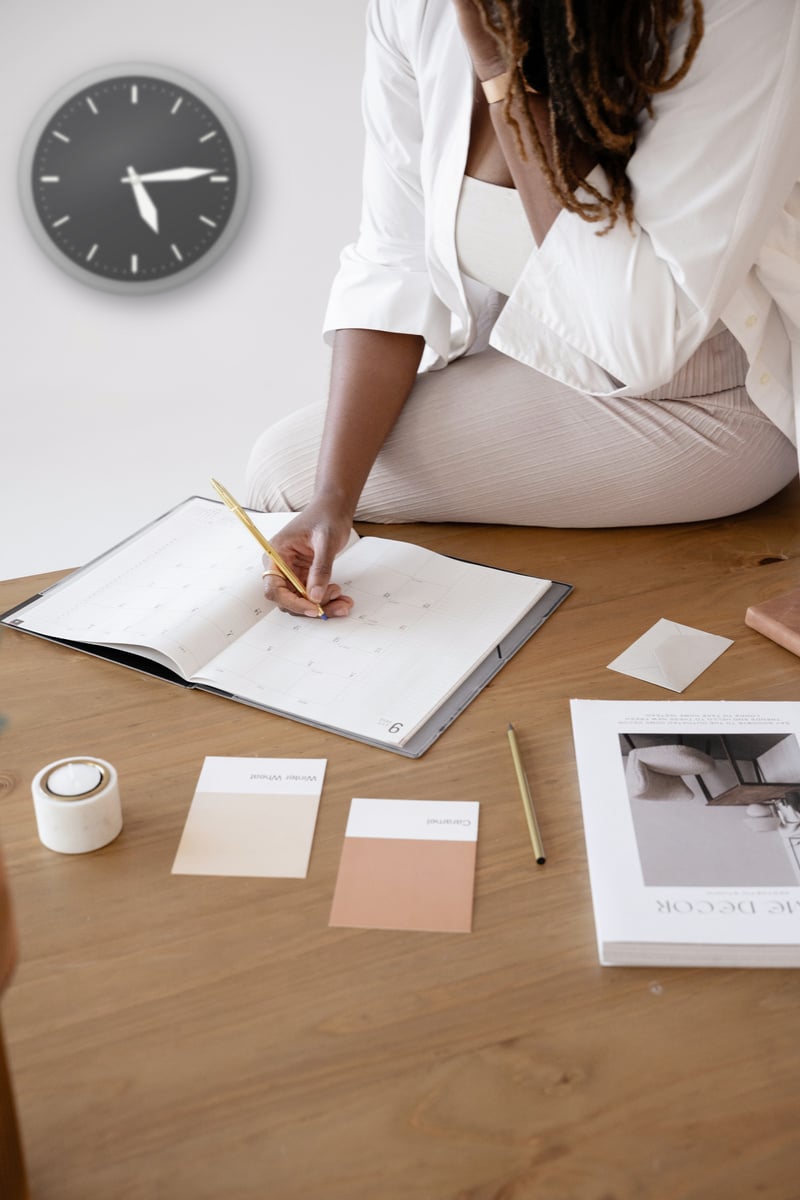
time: 5.14
